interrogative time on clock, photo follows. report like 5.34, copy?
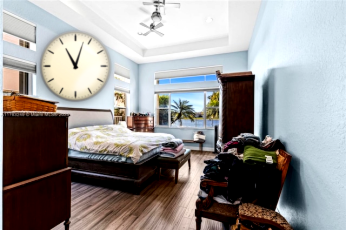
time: 11.03
